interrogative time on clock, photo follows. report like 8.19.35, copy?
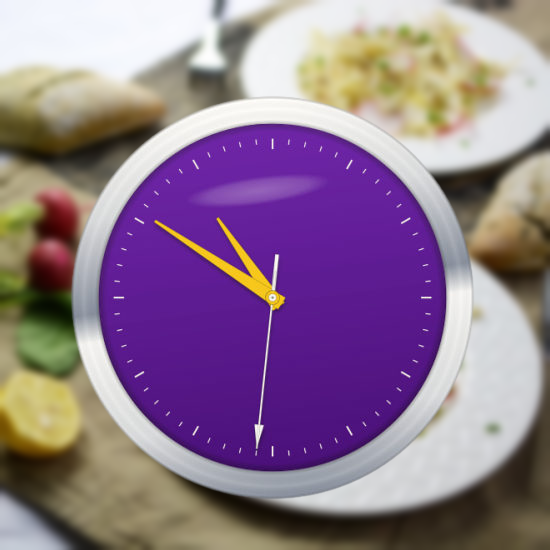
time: 10.50.31
